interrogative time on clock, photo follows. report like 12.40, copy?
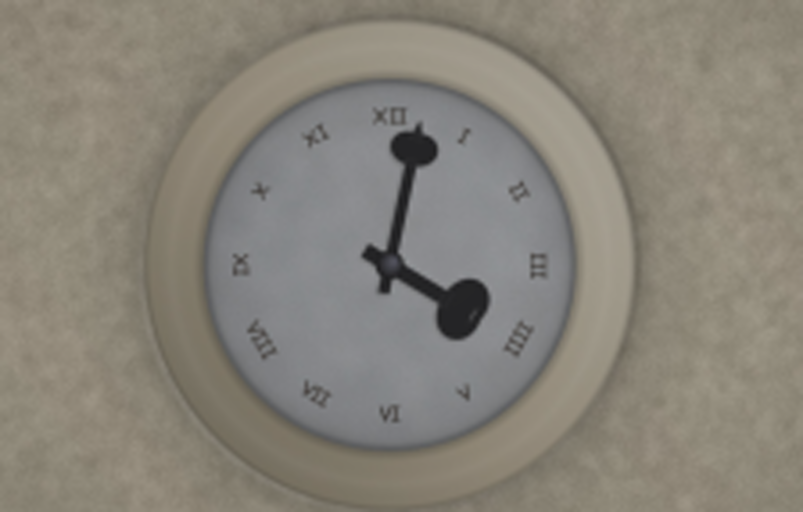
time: 4.02
